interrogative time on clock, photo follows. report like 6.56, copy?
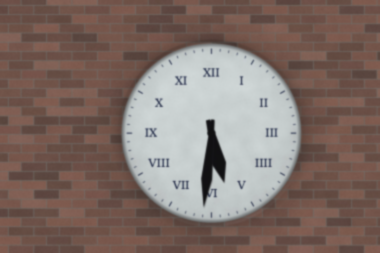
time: 5.31
